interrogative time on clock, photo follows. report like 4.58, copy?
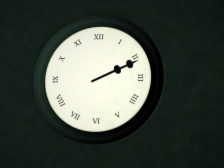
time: 2.11
